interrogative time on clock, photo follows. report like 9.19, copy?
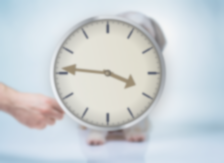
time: 3.46
